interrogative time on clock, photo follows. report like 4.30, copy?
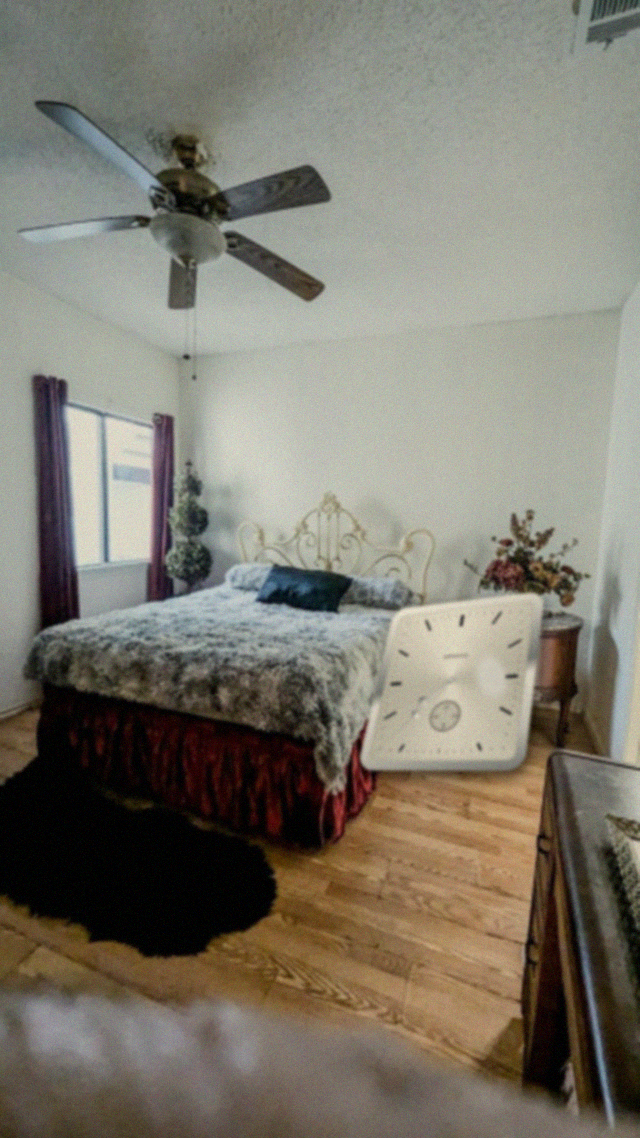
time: 7.37
